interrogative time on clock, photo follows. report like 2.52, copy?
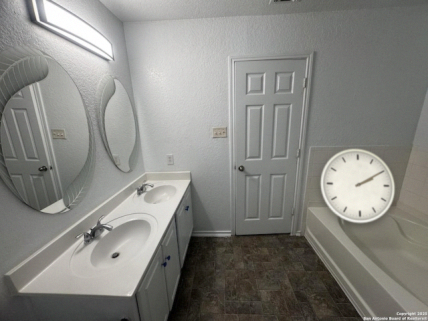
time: 2.10
